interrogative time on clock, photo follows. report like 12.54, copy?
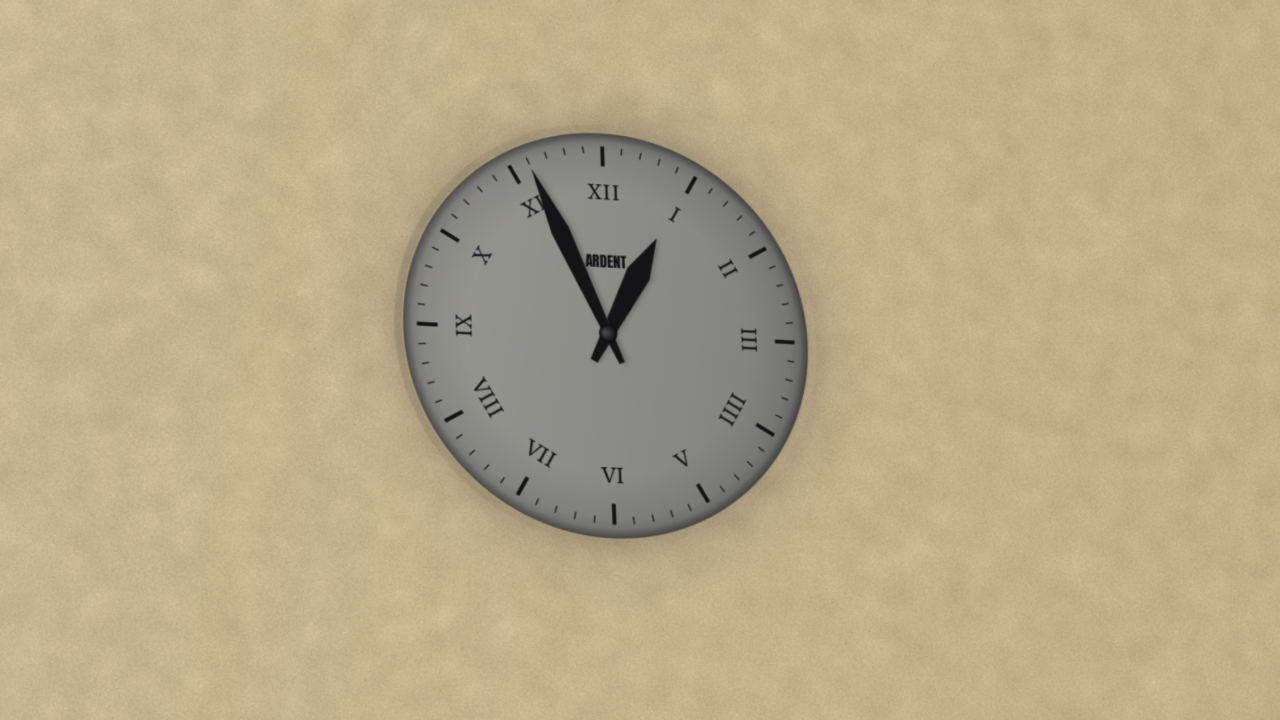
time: 12.56
